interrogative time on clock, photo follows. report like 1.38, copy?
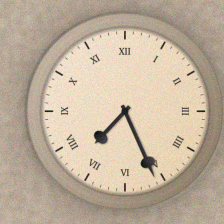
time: 7.26
